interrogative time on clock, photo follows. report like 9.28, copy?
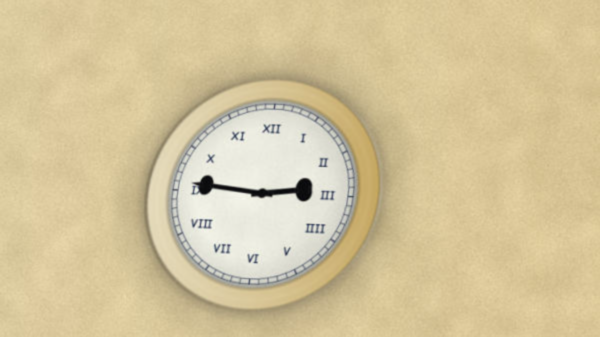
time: 2.46
